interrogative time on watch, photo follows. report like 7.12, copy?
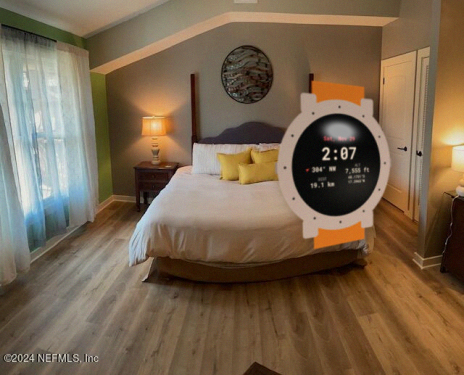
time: 2.07
